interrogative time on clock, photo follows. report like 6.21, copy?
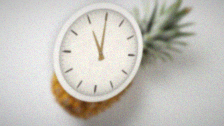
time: 11.00
